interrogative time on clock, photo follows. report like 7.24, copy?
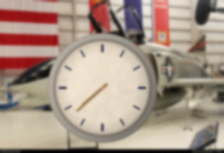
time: 7.38
